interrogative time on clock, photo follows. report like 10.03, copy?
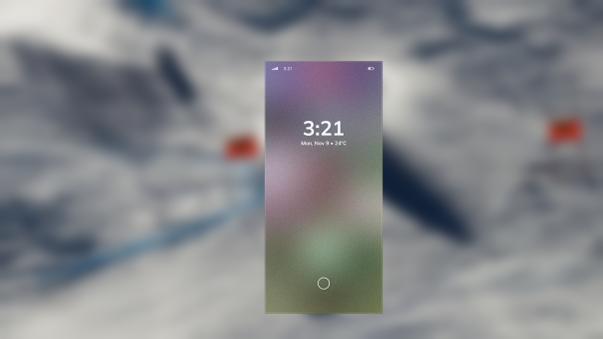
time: 3.21
